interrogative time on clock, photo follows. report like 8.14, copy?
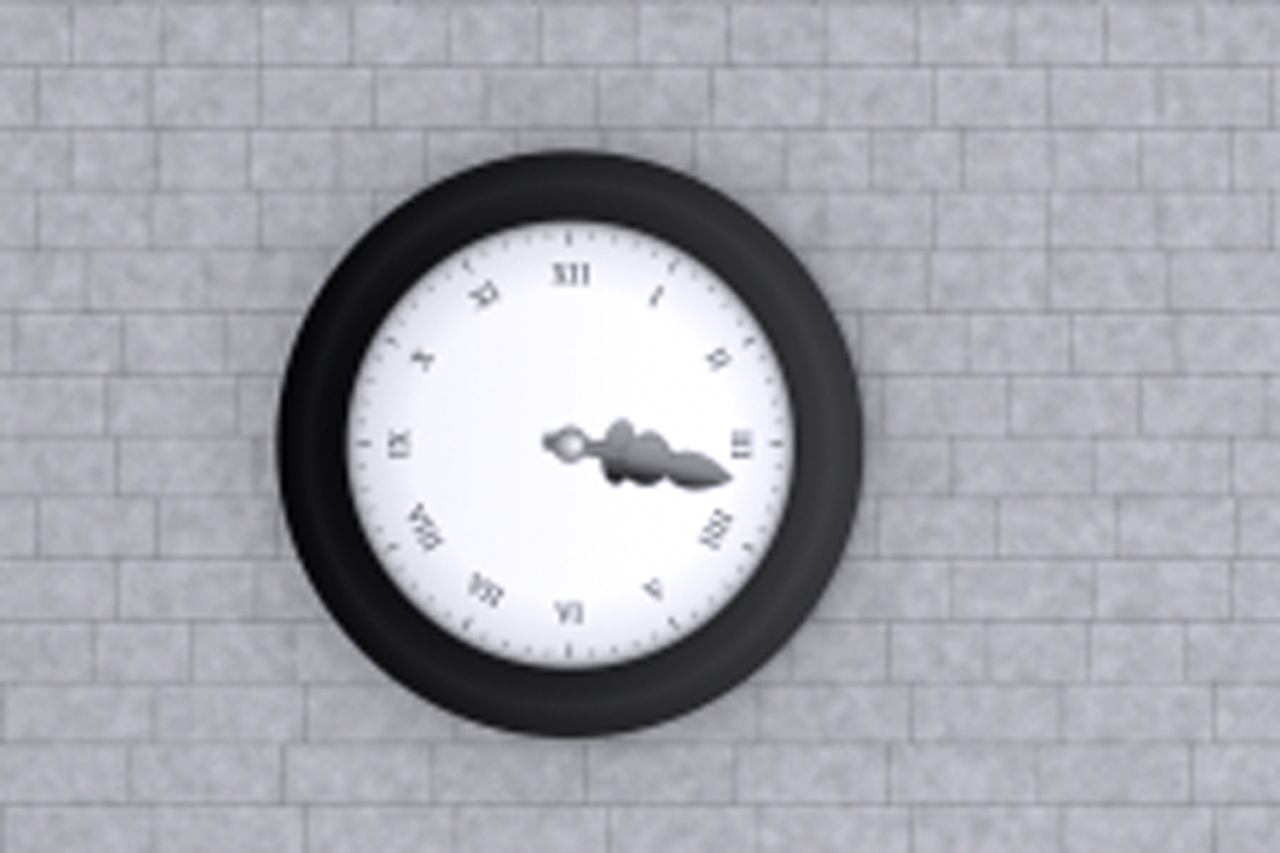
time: 3.17
